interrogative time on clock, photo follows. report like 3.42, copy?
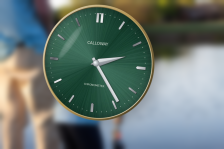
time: 2.24
